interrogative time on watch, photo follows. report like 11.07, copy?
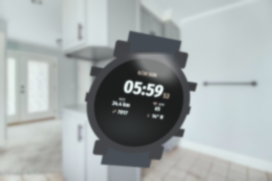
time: 5.59
